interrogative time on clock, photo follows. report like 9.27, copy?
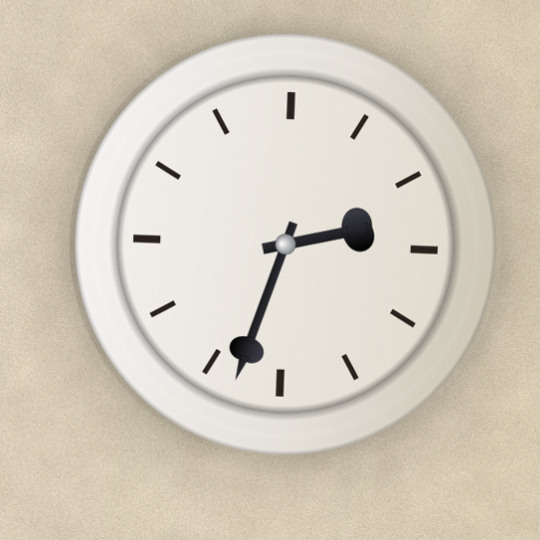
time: 2.33
